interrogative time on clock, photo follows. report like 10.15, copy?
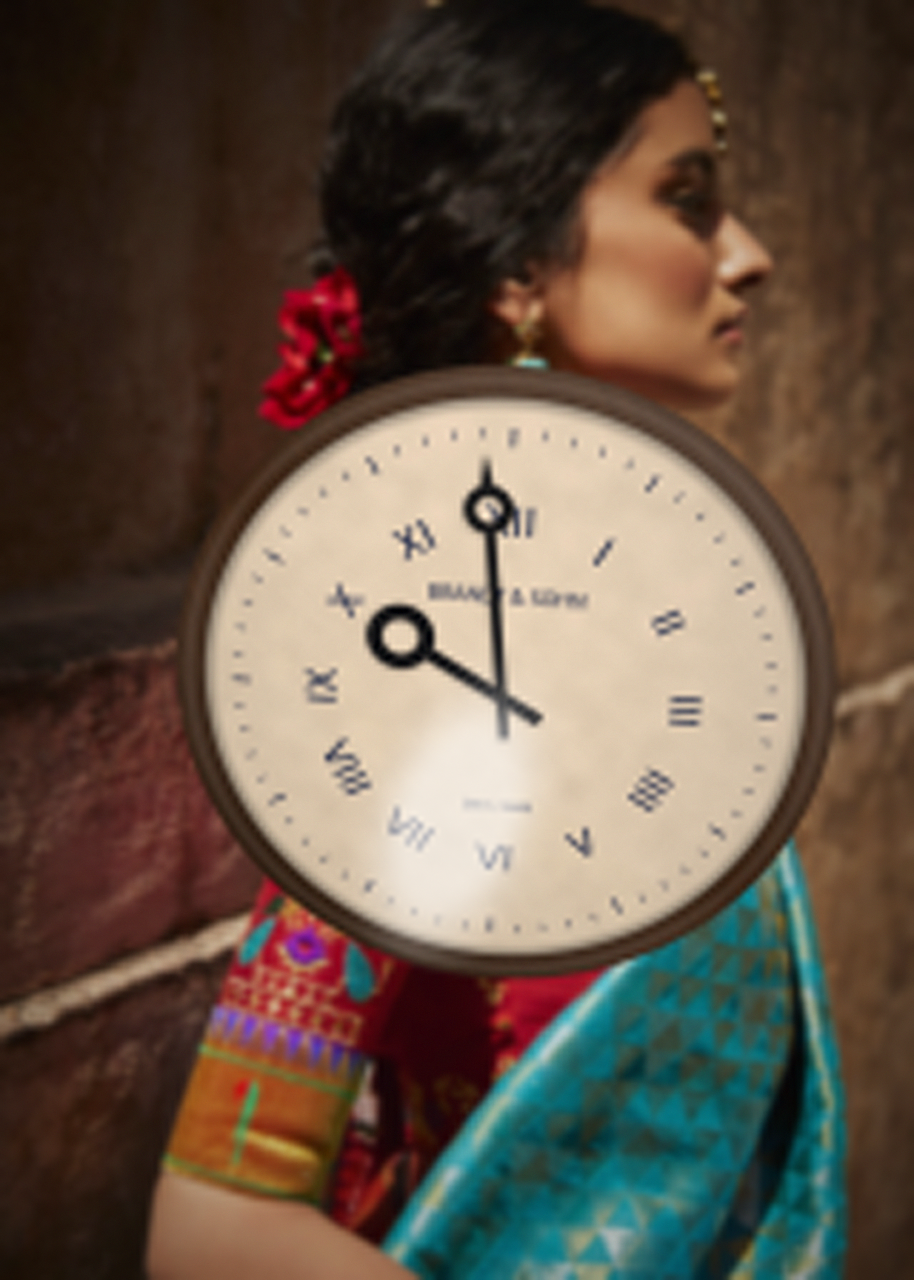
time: 9.59
